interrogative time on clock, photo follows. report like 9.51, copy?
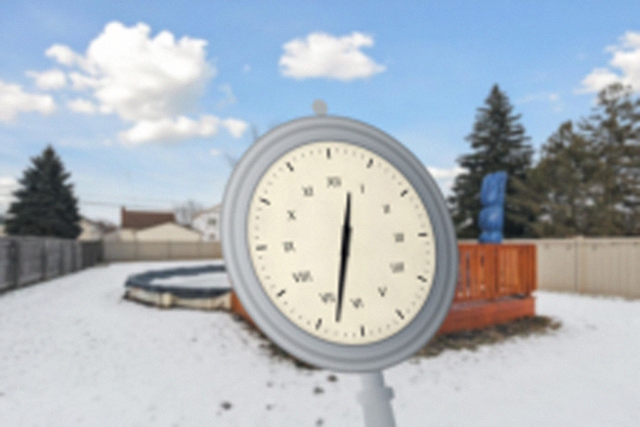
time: 12.33
